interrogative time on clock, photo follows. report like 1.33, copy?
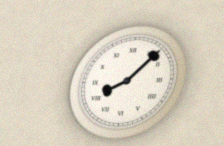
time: 8.07
